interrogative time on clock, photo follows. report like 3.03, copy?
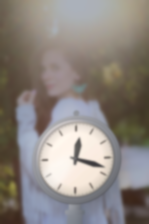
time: 12.18
